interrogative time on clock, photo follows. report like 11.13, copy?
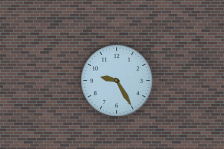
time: 9.25
